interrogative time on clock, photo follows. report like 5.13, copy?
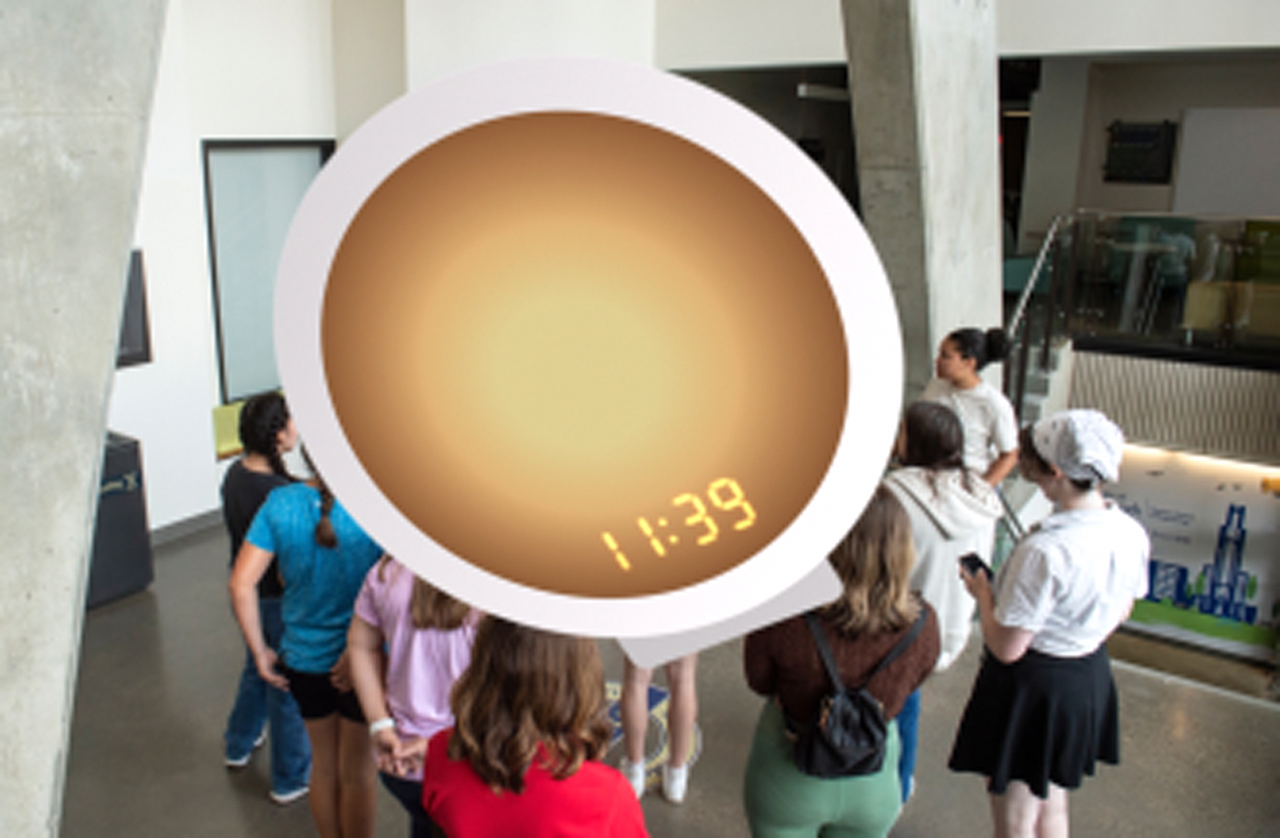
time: 11.39
